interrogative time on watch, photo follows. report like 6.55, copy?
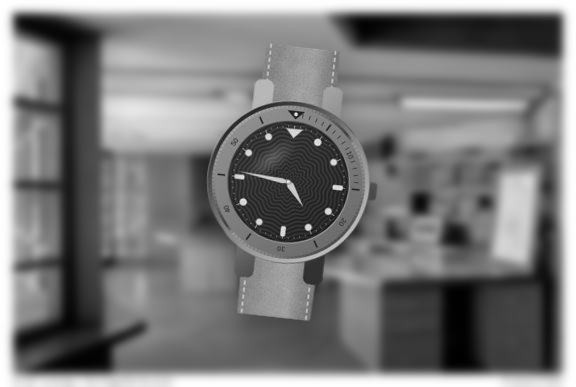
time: 4.46
